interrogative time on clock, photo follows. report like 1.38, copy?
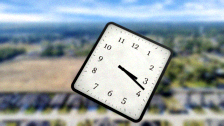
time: 3.18
